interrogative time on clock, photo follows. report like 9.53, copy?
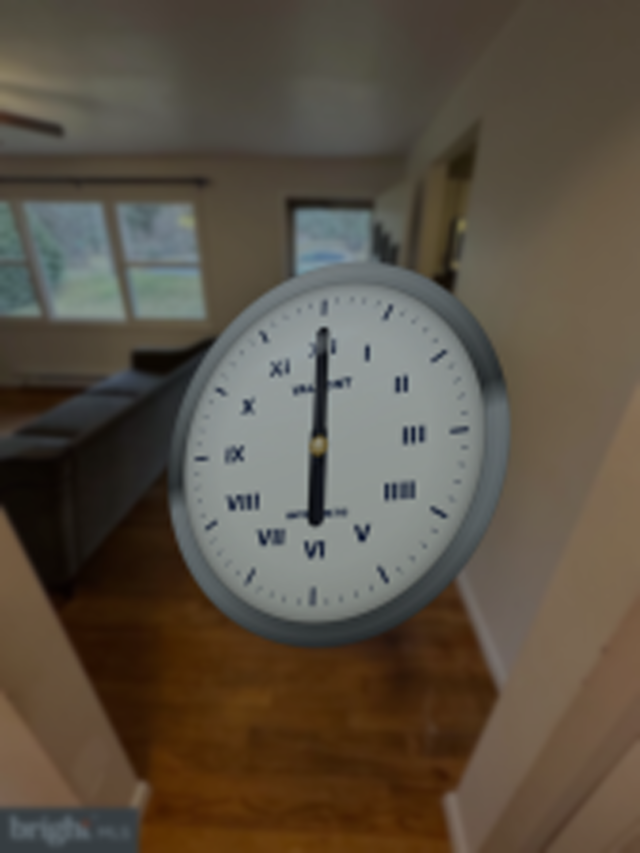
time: 6.00
